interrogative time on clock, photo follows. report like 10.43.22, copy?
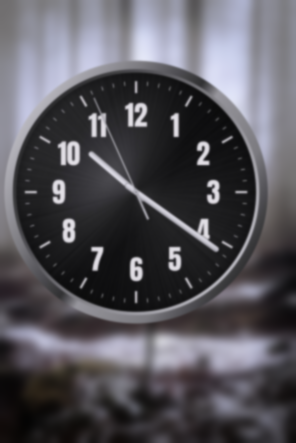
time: 10.20.56
